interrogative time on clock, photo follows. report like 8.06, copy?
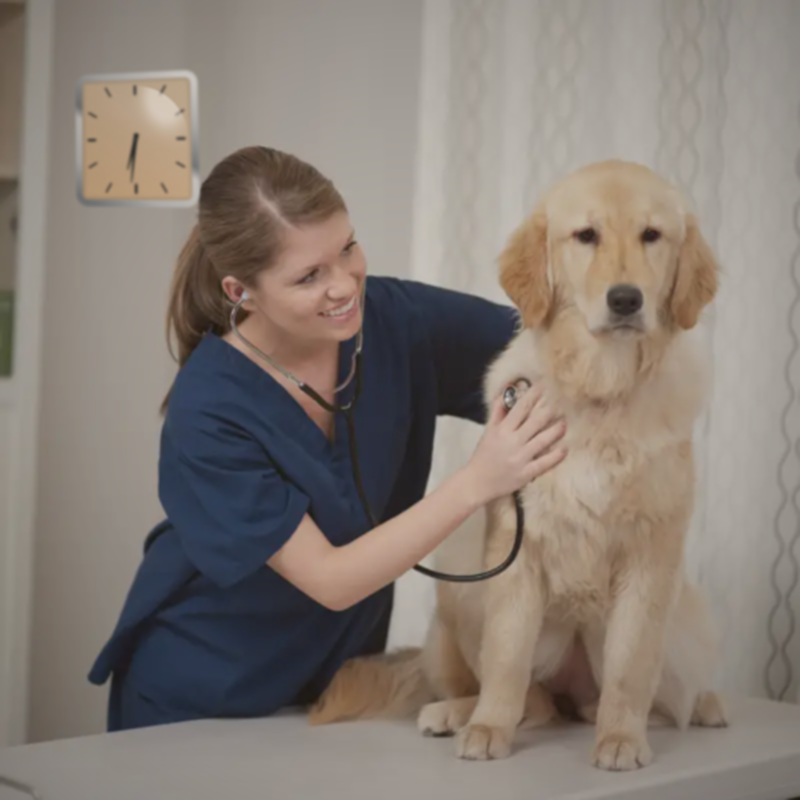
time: 6.31
